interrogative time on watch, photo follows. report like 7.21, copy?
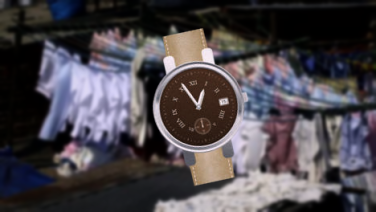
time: 12.56
